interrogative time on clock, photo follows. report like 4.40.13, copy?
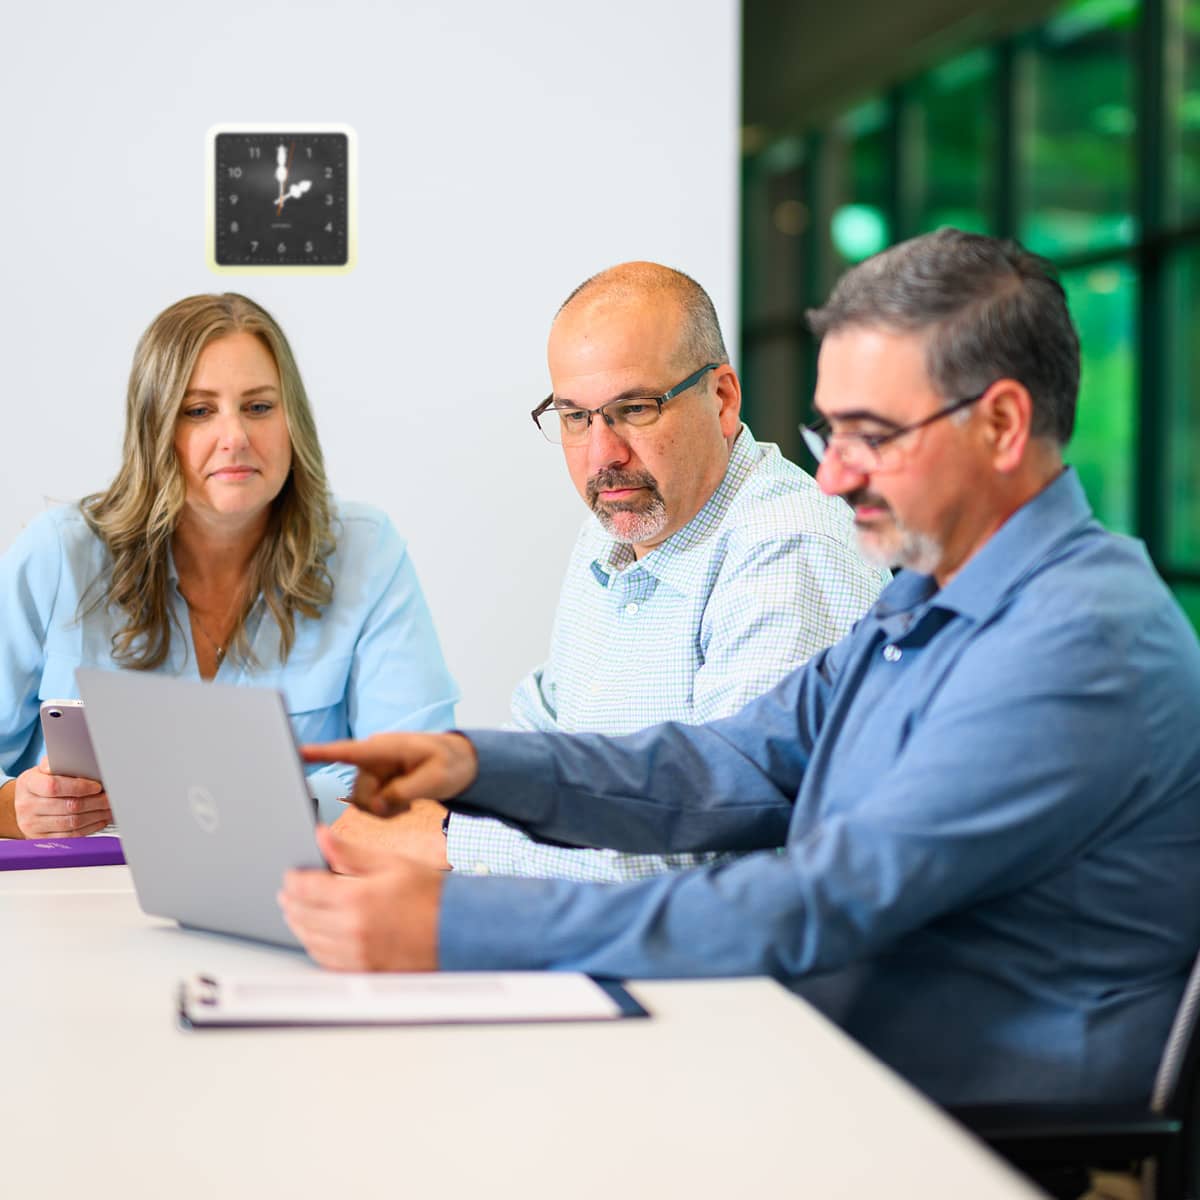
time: 2.00.02
